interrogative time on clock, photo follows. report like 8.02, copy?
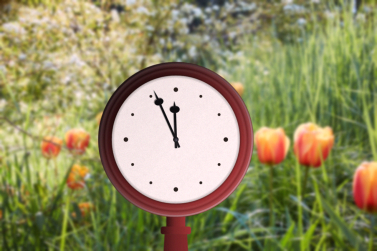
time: 11.56
